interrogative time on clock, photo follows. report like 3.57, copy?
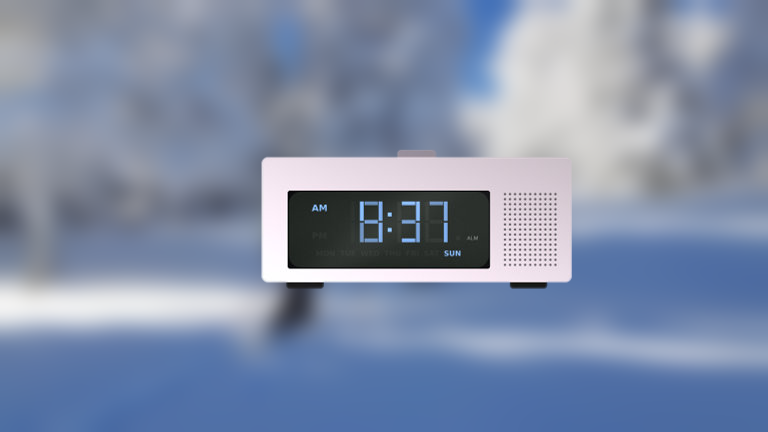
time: 8.37
